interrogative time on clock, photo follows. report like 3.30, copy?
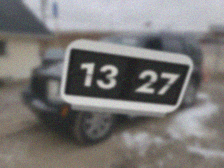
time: 13.27
